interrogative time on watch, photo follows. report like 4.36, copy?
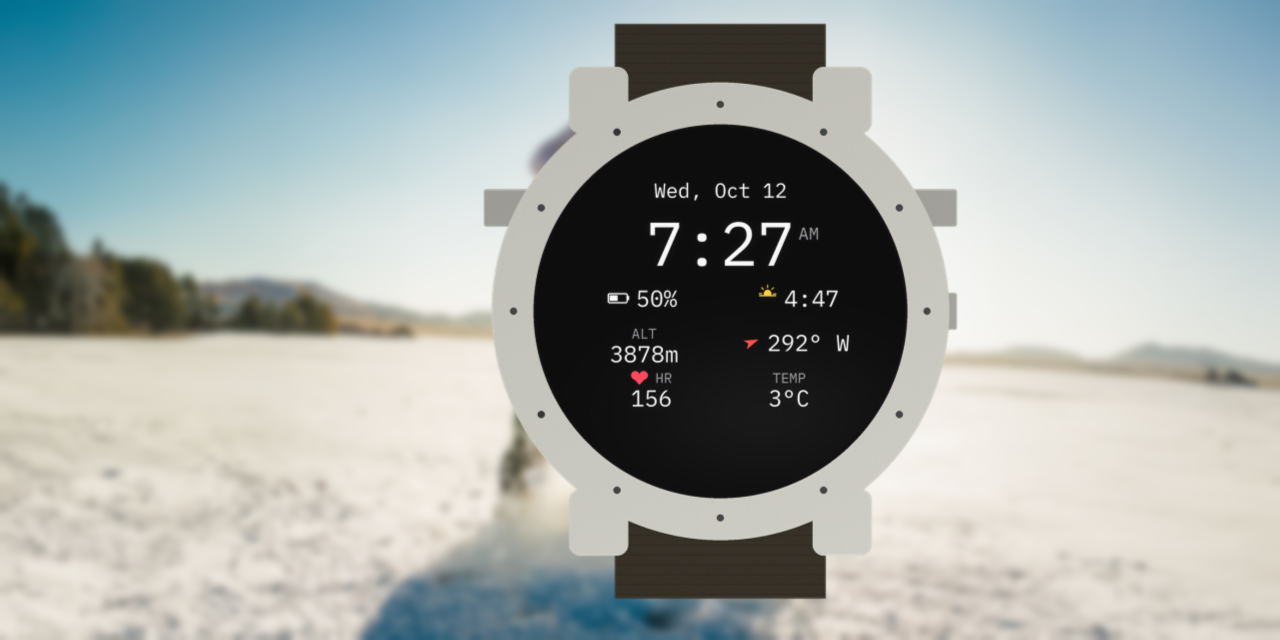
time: 7.27
